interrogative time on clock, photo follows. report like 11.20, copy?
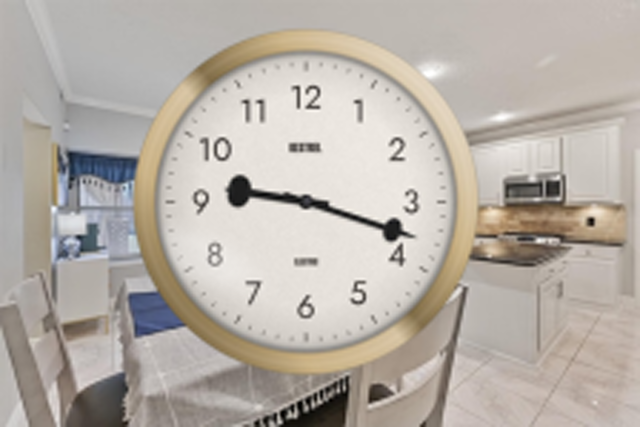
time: 9.18
